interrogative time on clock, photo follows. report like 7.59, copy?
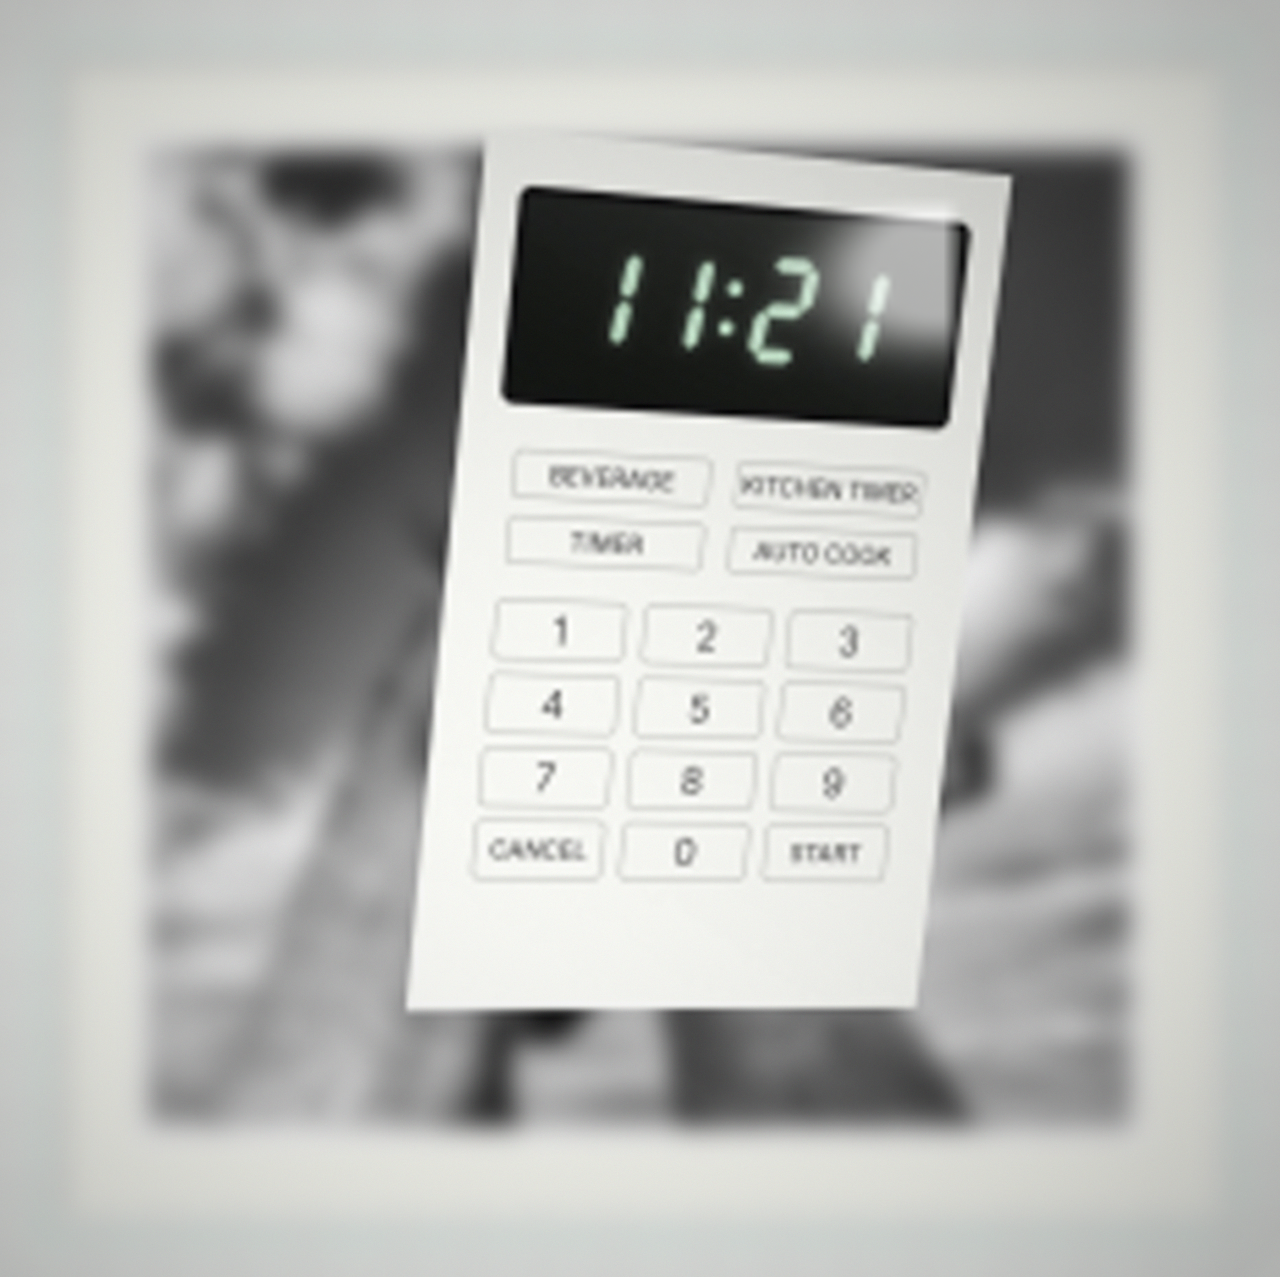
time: 11.21
